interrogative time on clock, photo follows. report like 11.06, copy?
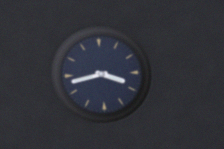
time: 3.43
